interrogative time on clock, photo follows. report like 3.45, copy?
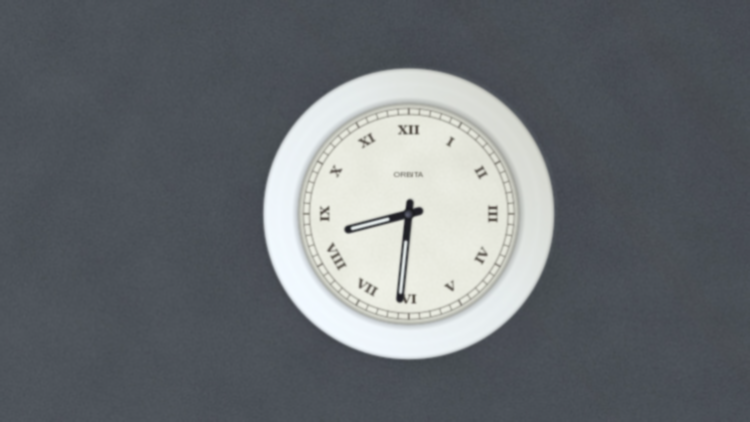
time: 8.31
